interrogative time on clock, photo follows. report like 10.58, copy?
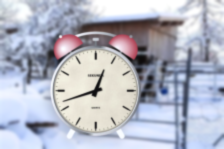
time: 12.42
